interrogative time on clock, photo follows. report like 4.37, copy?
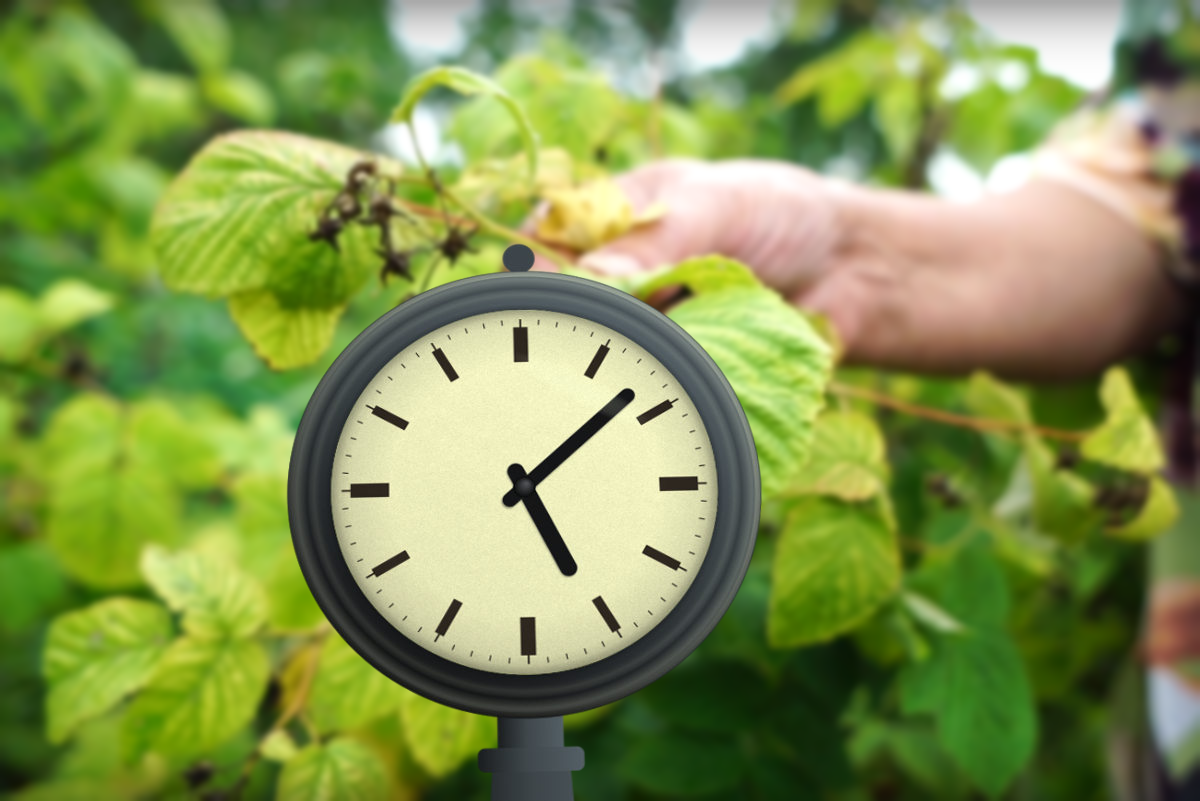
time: 5.08
